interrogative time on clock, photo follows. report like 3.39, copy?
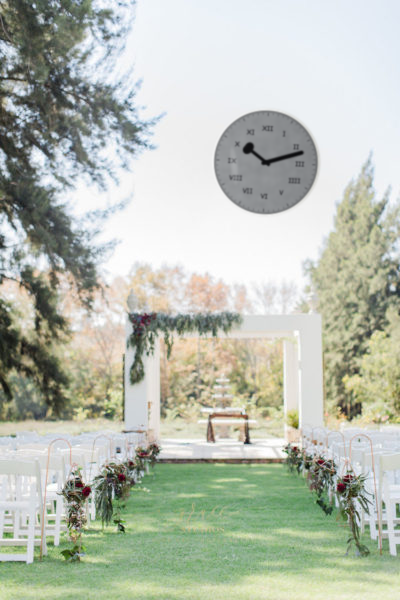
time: 10.12
